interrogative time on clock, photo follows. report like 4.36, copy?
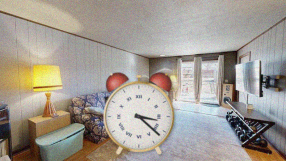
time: 3.22
